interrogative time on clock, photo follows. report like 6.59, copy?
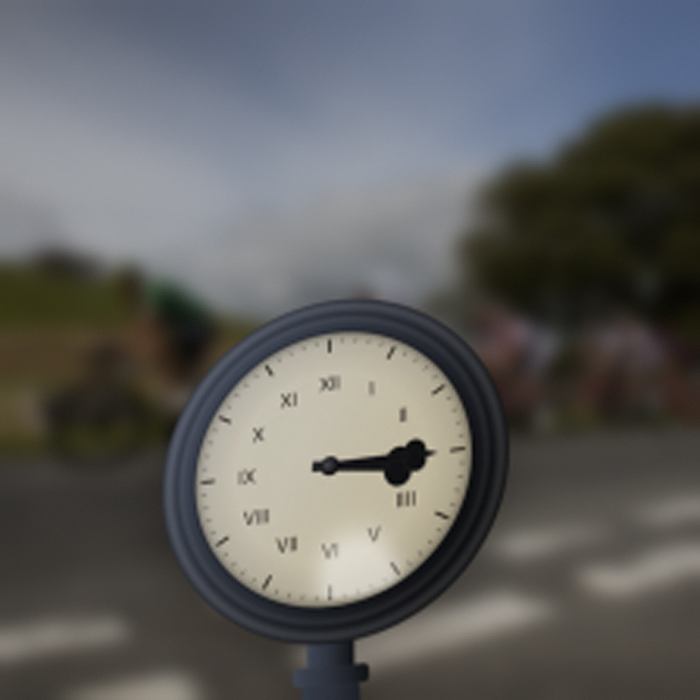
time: 3.15
